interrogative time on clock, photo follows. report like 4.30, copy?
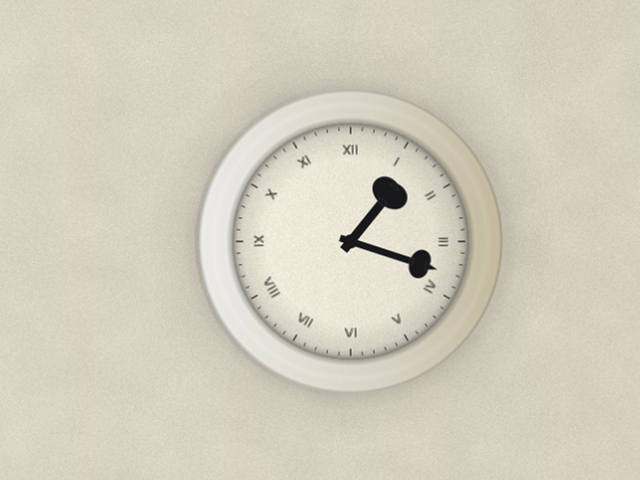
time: 1.18
